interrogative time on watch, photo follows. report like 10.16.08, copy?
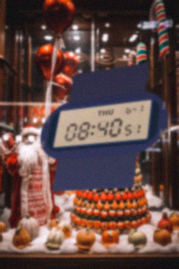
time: 8.40.51
